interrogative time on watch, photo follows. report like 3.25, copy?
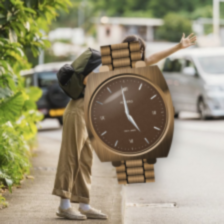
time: 4.59
